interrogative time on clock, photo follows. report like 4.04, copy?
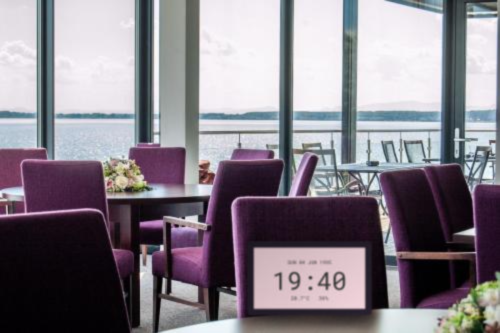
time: 19.40
